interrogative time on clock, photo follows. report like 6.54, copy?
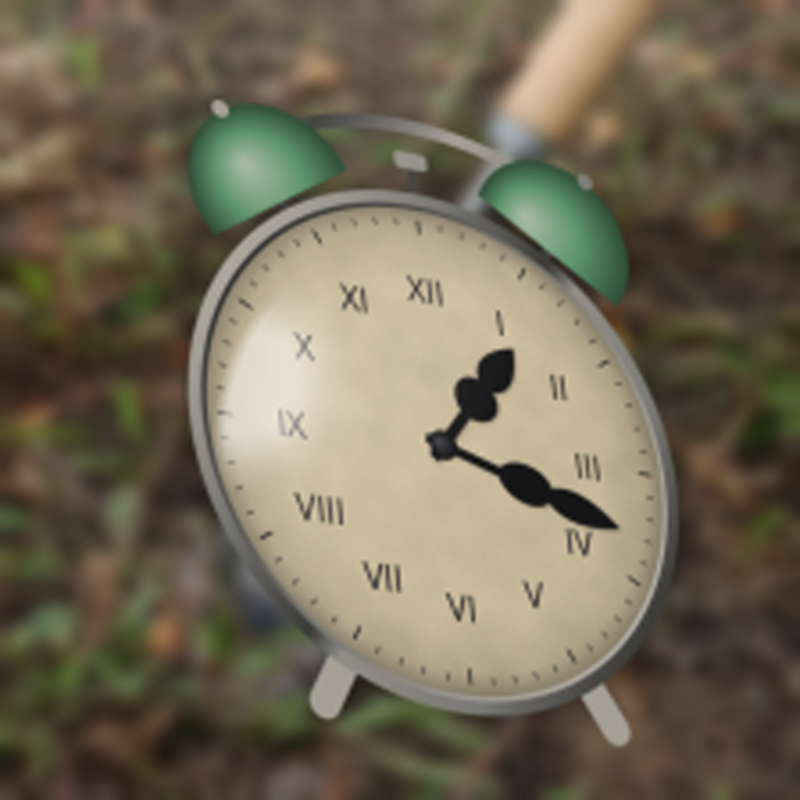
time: 1.18
